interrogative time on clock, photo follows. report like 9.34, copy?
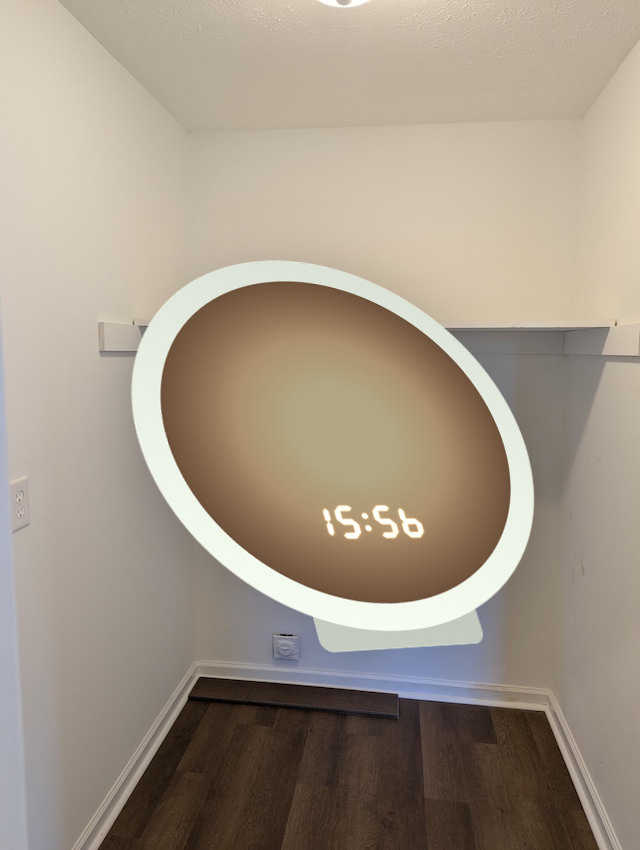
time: 15.56
